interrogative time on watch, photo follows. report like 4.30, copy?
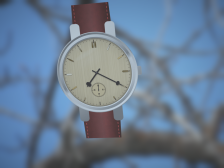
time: 7.20
